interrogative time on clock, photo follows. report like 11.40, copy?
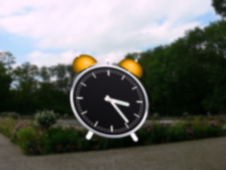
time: 3.24
